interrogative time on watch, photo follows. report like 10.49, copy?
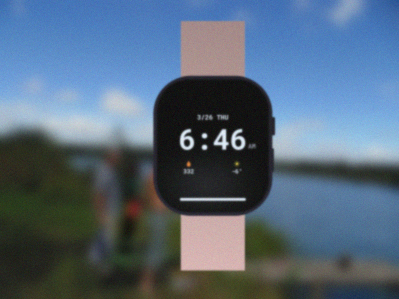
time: 6.46
